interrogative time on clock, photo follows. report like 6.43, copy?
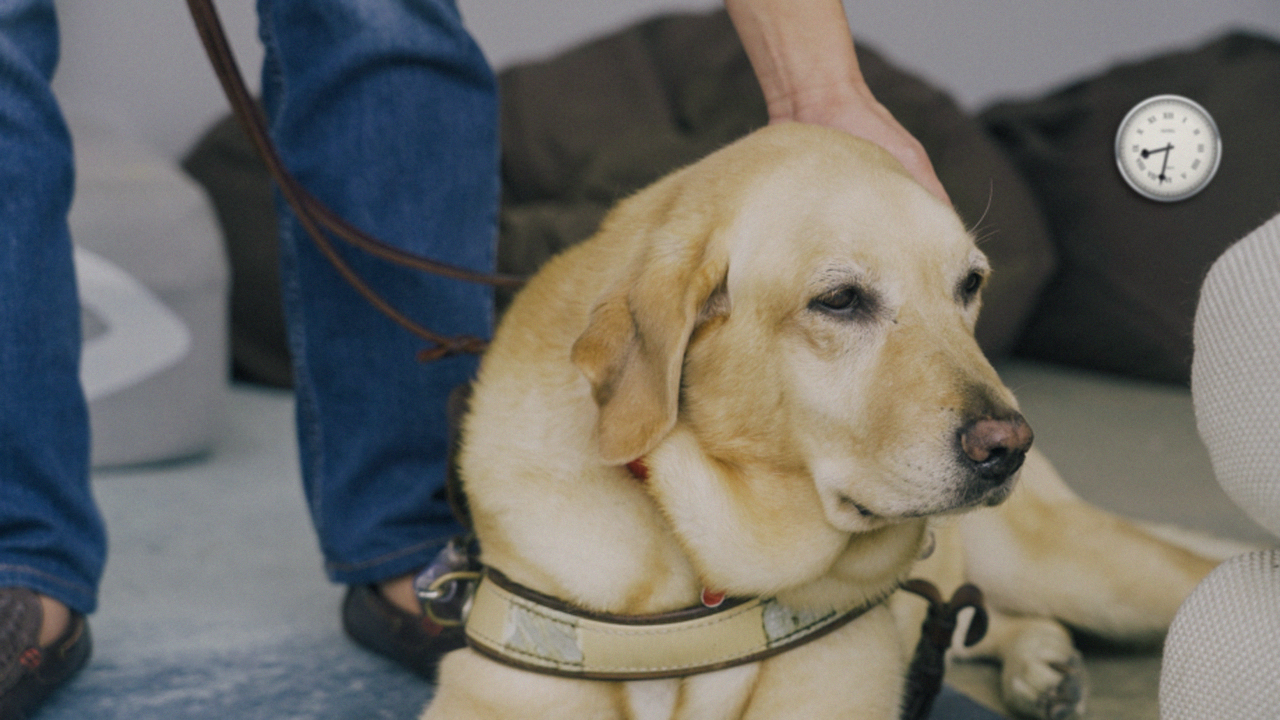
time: 8.32
